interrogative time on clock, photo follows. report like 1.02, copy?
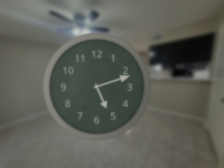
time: 5.12
